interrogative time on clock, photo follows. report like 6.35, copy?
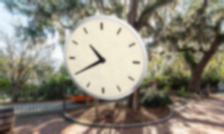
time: 10.40
